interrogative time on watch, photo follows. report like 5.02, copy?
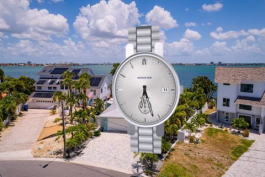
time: 6.27
